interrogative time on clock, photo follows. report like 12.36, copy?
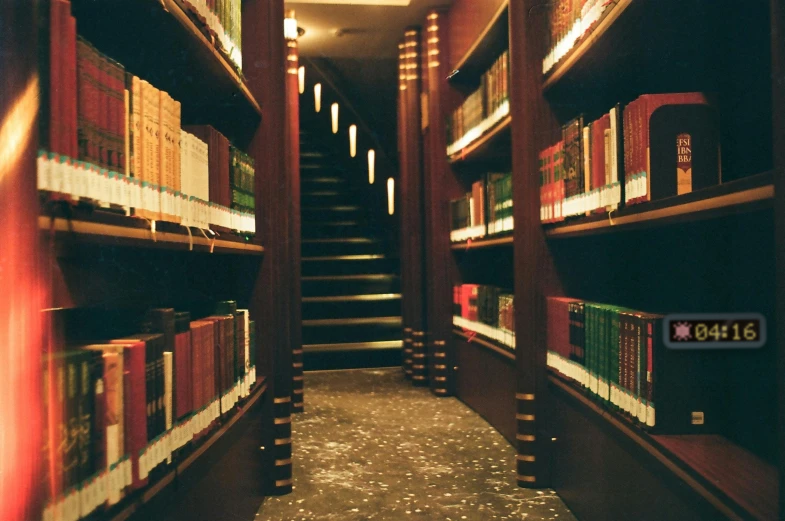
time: 4.16
